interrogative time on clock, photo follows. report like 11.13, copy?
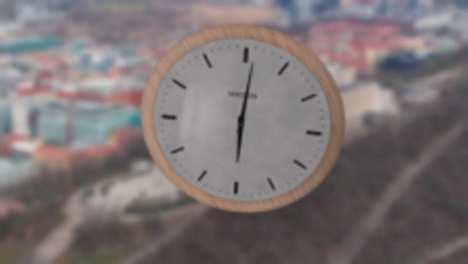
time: 6.01
